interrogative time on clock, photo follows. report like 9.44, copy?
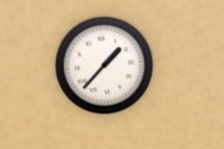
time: 1.38
